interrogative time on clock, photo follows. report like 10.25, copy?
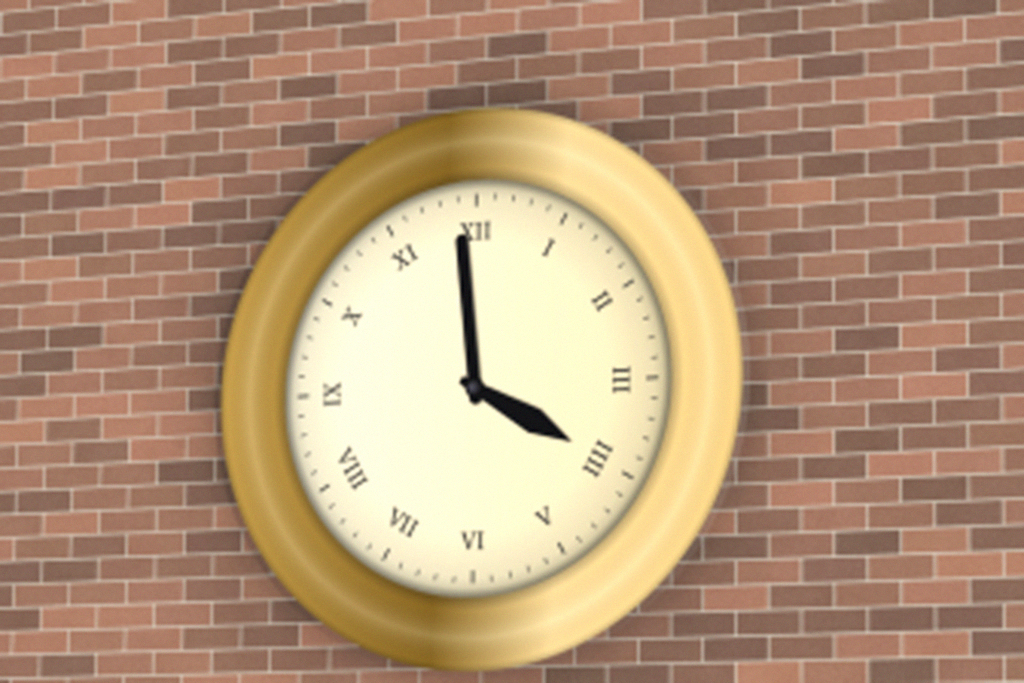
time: 3.59
